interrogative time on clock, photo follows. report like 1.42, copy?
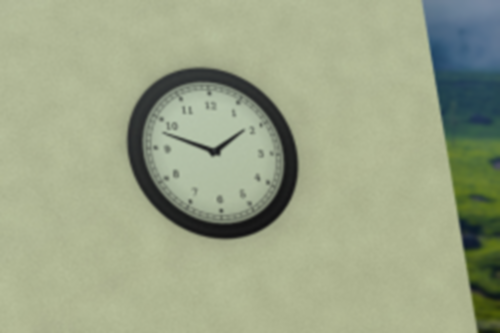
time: 1.48
